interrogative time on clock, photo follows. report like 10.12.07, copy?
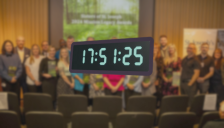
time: 17.51.25
